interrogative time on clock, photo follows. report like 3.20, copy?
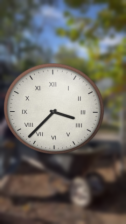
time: 3.37
